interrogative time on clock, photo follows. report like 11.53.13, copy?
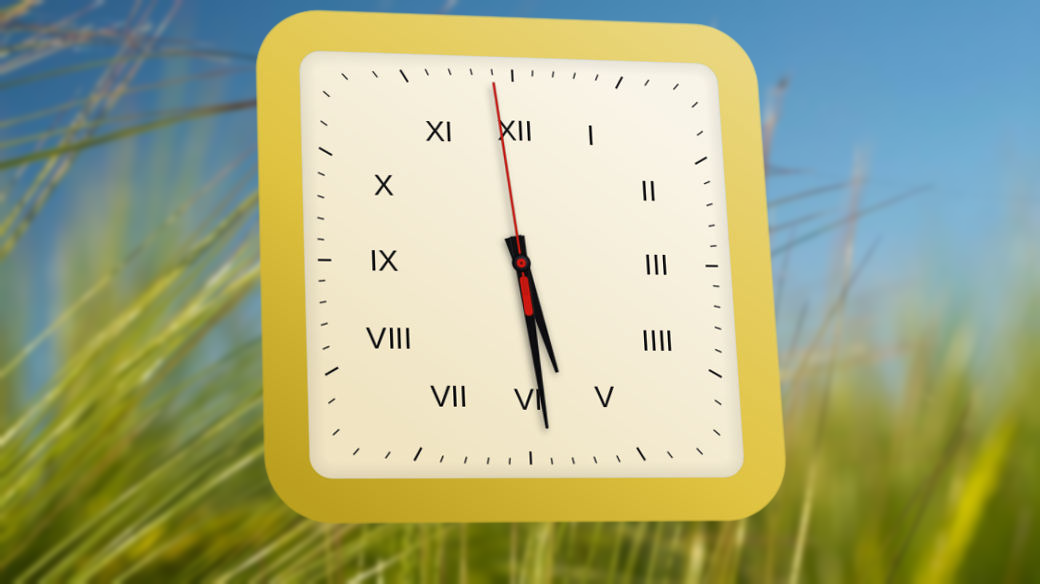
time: 5.28.59
